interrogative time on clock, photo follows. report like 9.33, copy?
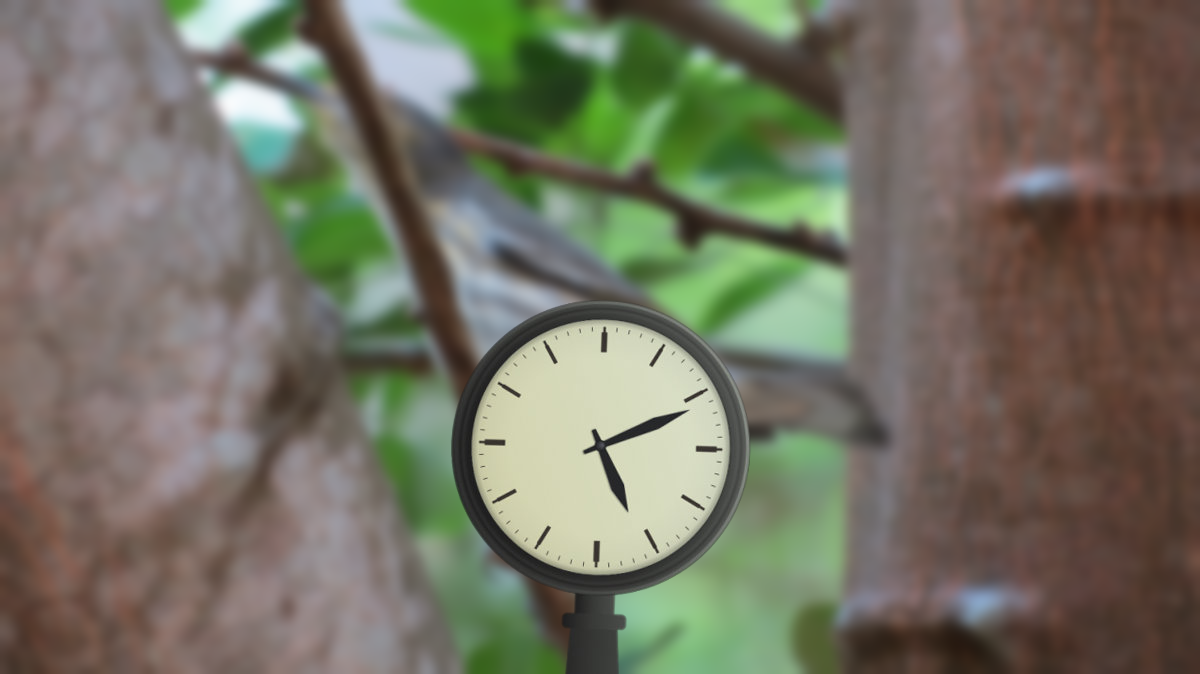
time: 5.11
